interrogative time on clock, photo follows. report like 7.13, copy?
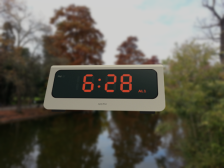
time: 6.28
